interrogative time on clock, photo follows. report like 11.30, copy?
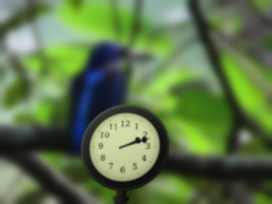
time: 2.12
